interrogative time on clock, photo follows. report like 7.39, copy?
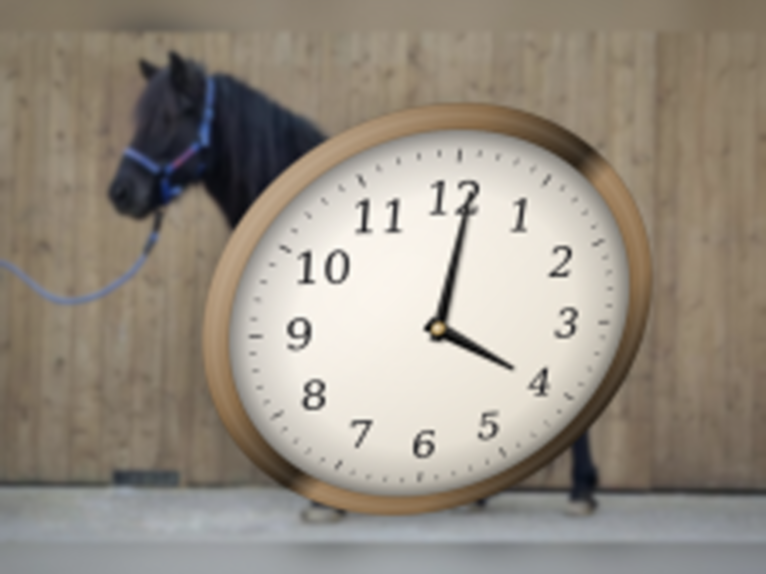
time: 4.01
